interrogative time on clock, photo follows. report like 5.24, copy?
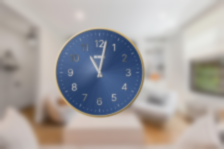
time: 11.02
